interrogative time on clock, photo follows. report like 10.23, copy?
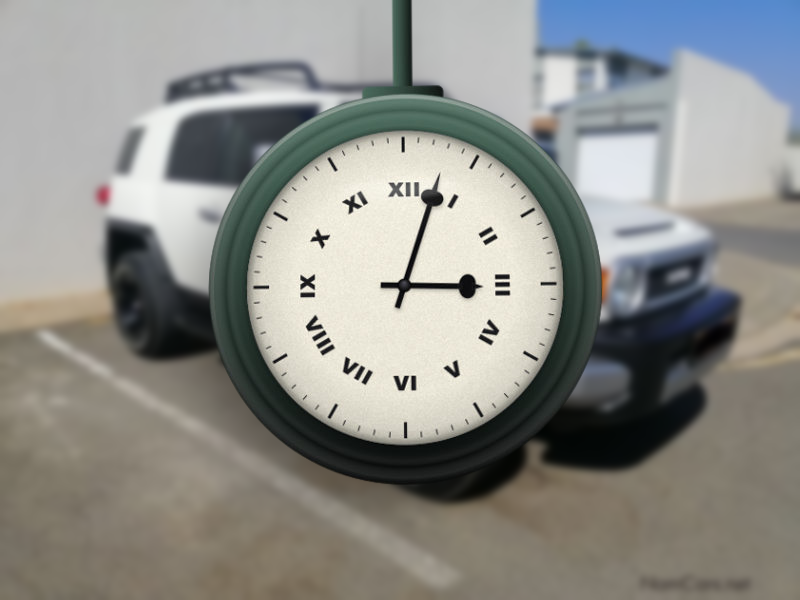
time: 3.03
